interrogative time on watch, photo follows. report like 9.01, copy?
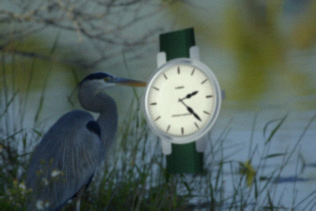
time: 2.23
